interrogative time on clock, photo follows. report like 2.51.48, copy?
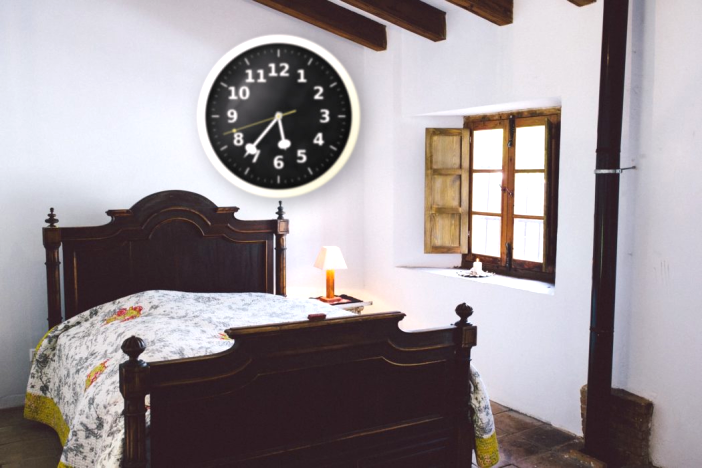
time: 5.36.42
